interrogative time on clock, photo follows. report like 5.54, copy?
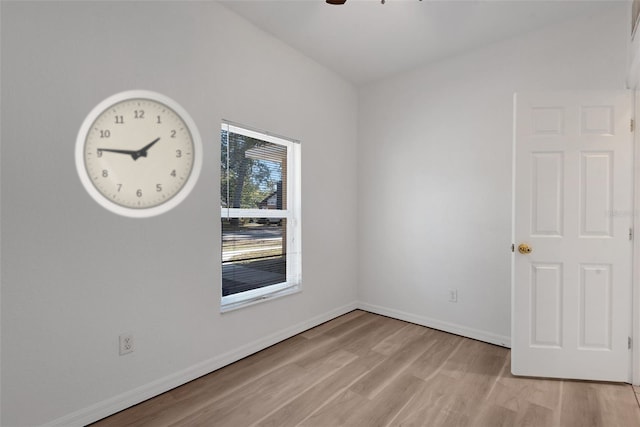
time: 1.46
